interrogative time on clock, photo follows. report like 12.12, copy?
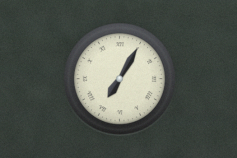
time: 7.05
